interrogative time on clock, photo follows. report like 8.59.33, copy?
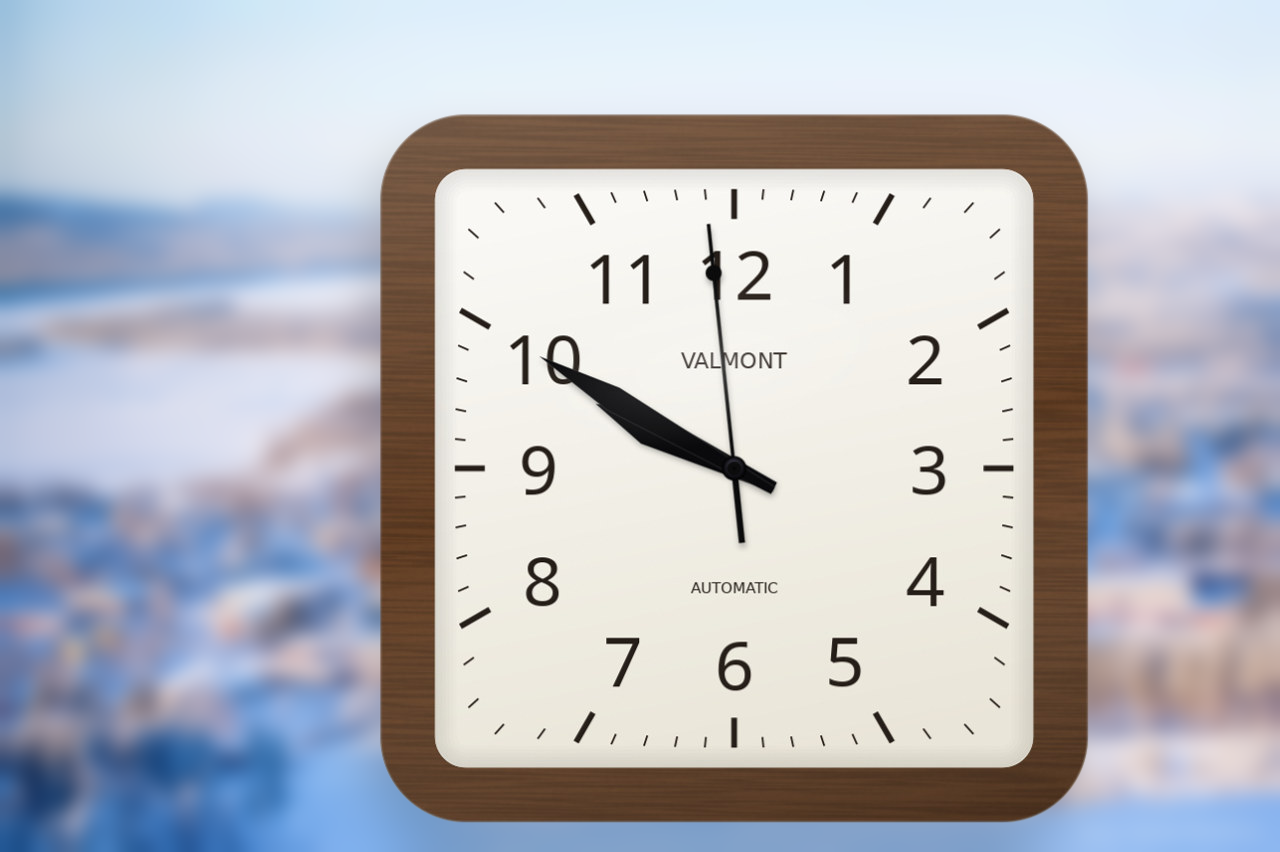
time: 9.49.59
